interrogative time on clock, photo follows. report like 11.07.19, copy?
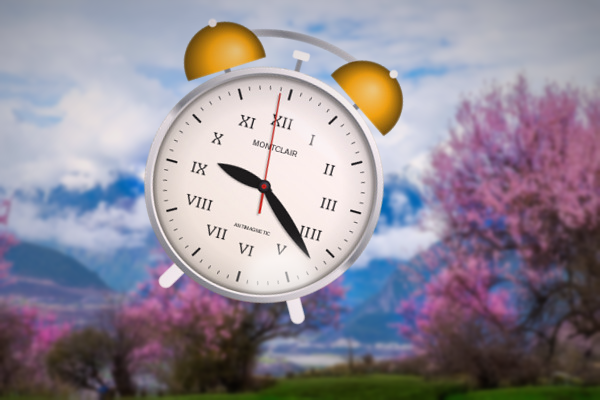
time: 9.21.59
